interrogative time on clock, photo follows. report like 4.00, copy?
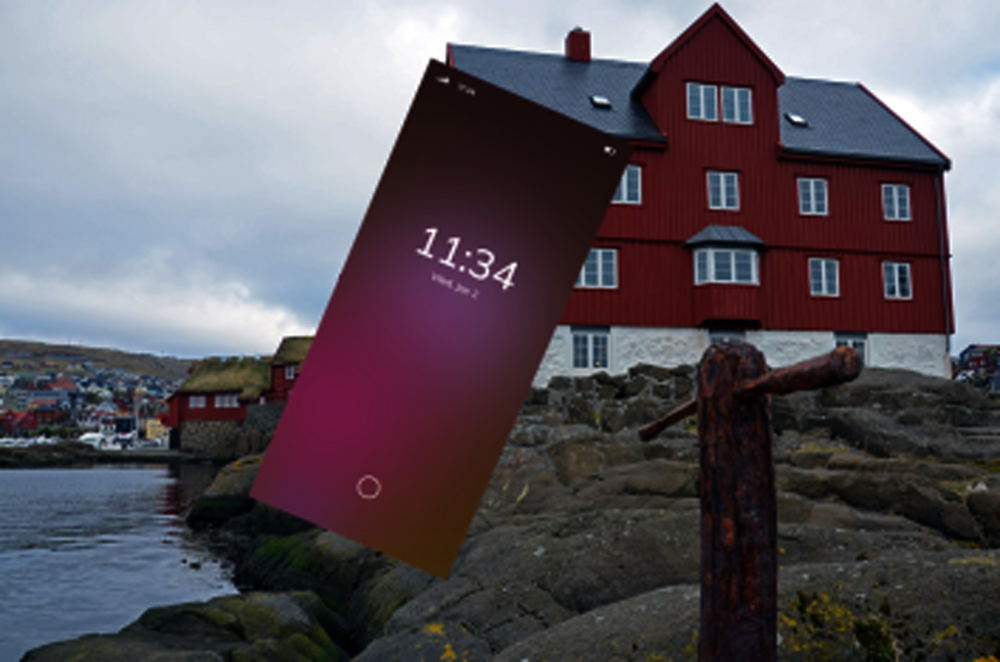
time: 11.34
